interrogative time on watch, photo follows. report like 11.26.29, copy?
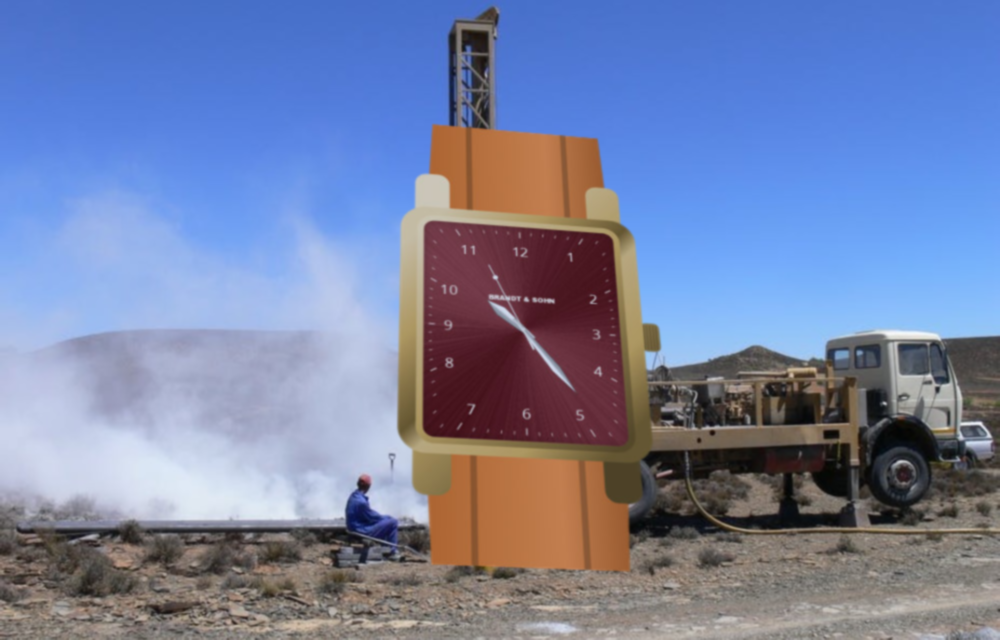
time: 10.23.56
